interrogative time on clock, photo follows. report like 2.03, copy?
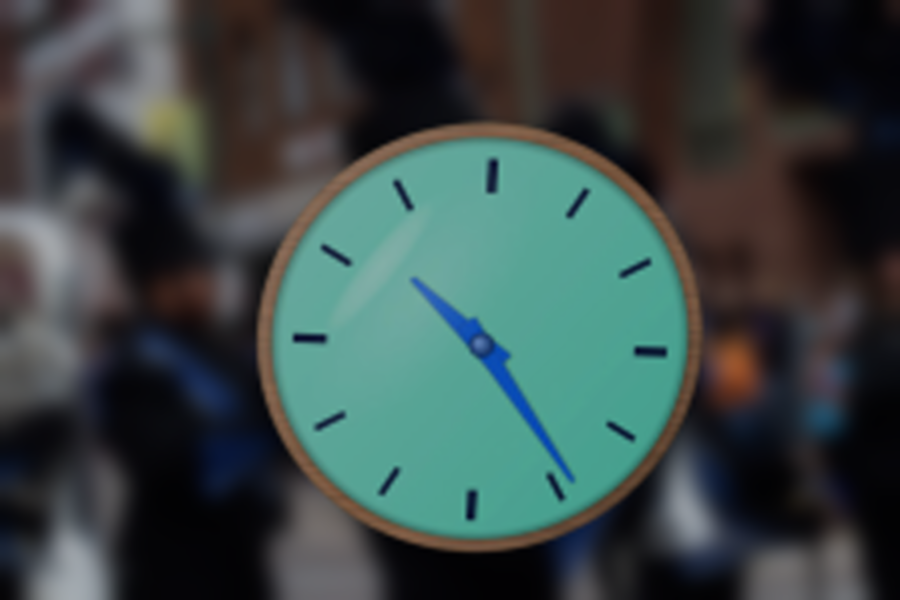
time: 10.24
